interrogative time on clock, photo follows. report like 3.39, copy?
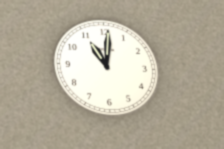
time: 11.01
